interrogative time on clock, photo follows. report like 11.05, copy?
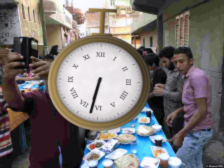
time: 6.32
